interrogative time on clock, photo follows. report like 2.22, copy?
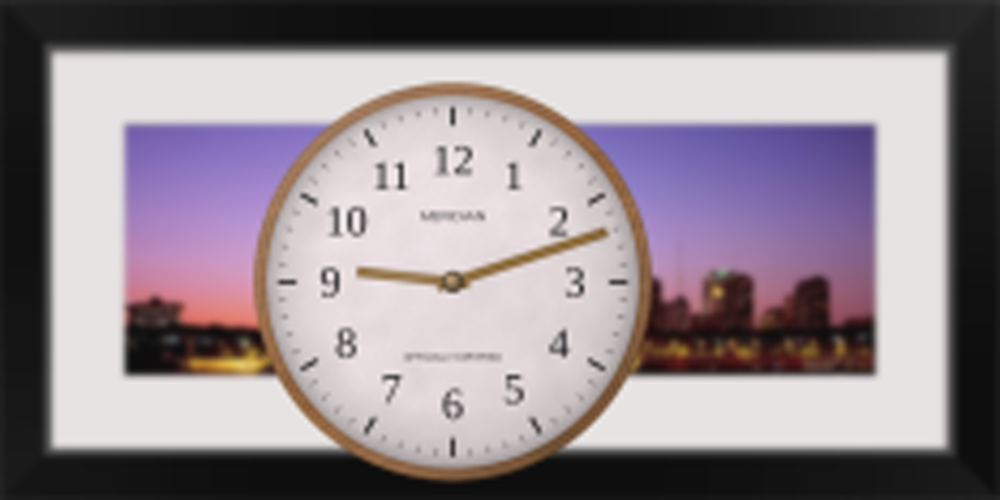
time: 9.12
